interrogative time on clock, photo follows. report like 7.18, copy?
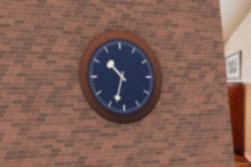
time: 10.33
